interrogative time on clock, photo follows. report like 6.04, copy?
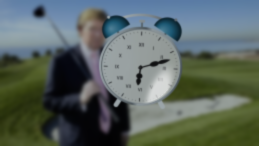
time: 6.12
